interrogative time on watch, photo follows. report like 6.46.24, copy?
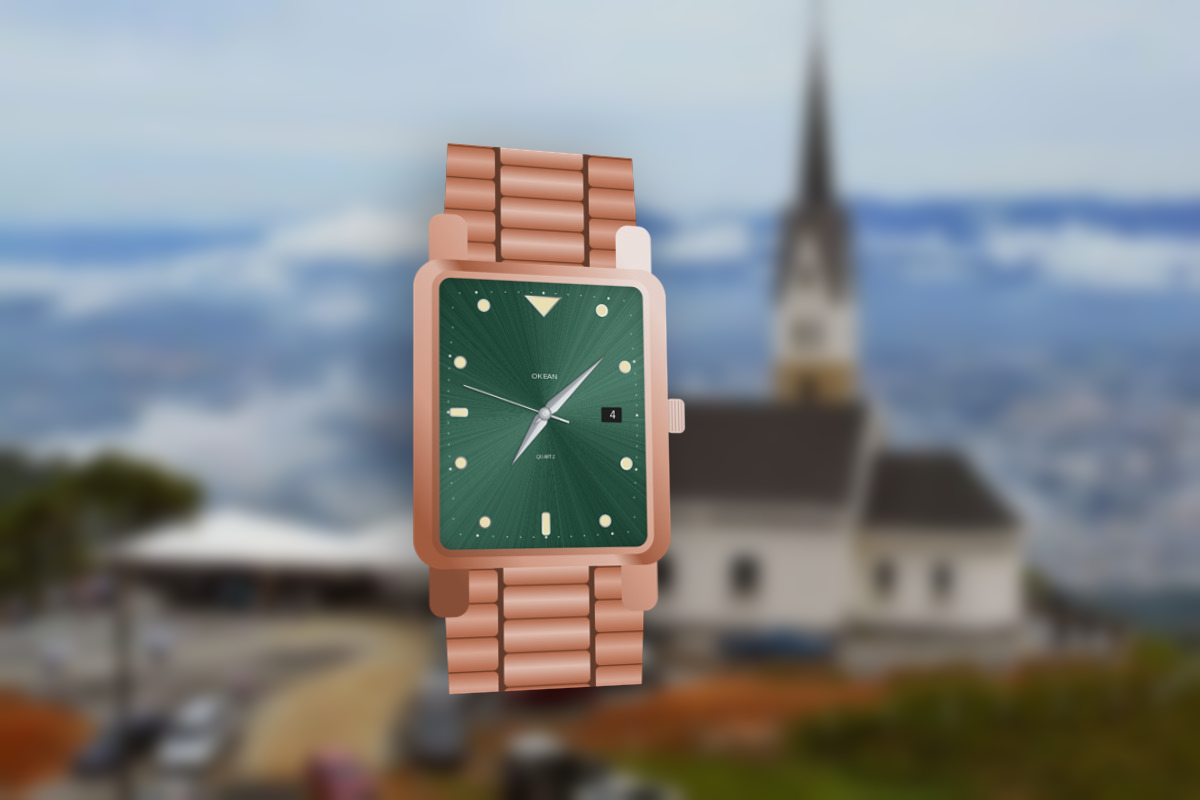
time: 7.07.48
